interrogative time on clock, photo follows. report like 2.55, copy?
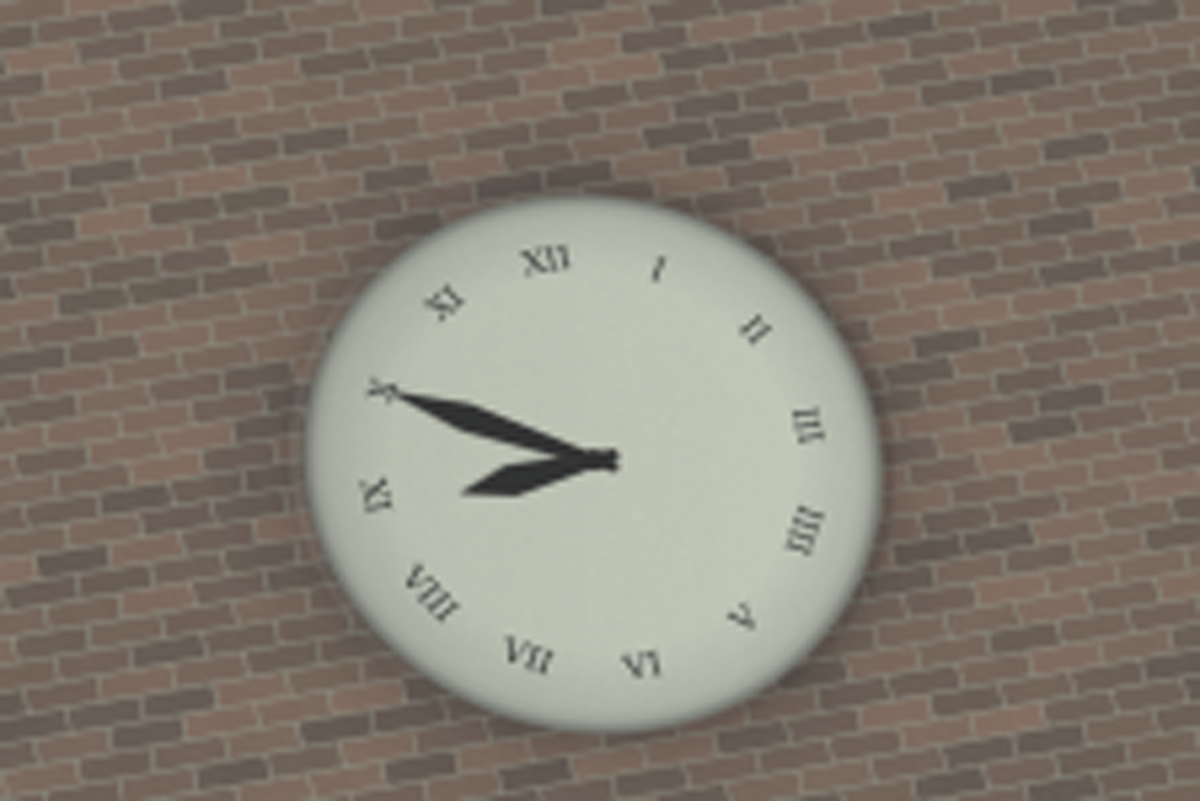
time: 8.50
